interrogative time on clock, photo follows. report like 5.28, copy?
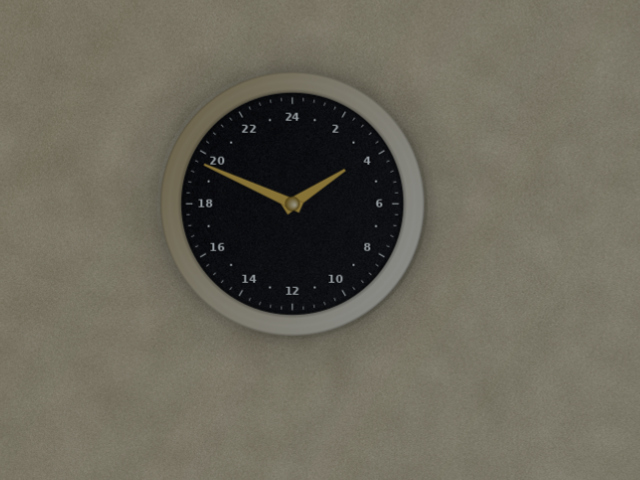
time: 3.49
